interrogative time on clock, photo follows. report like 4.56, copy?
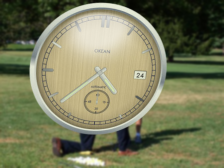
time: 4.38
